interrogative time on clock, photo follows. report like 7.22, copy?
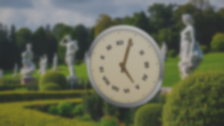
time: 5.04
